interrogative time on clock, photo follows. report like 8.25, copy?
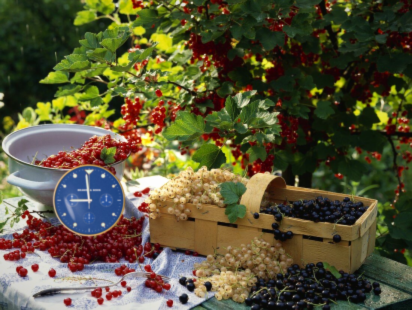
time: 8.59
